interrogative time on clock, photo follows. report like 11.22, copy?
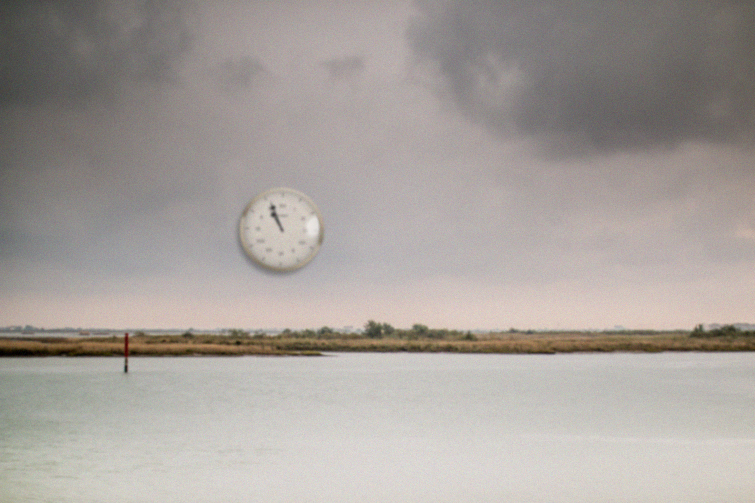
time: 10.56
